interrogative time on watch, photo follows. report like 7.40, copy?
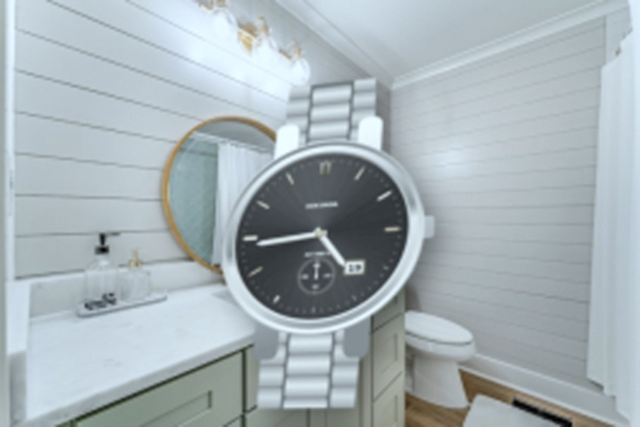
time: 4.44
